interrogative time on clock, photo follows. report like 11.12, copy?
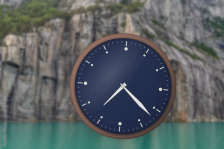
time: 7.22
